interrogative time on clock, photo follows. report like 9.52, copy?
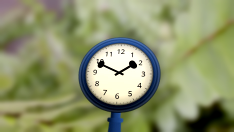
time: 1.49
